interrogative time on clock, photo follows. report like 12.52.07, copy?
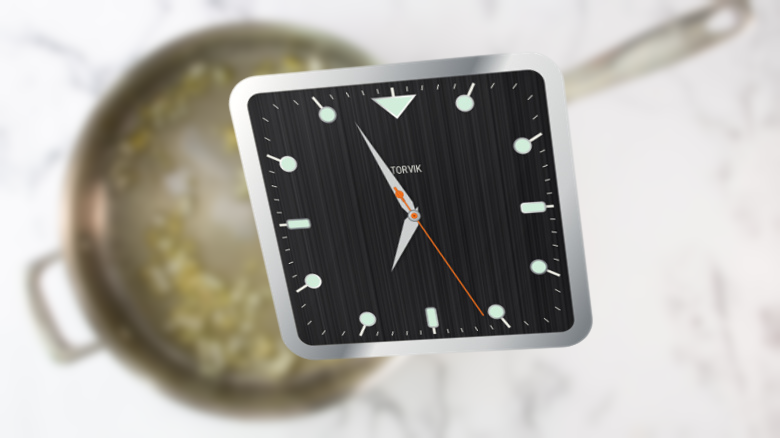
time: 6.56.26
